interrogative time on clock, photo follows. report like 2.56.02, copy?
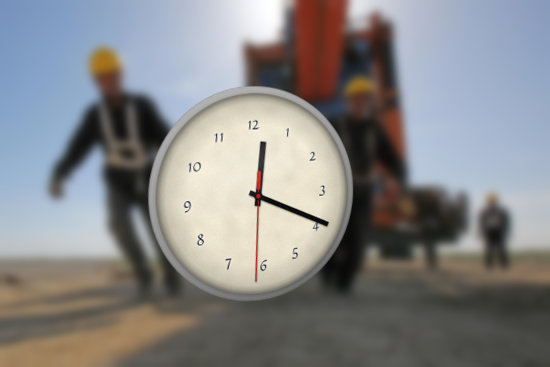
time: 12.19.31
